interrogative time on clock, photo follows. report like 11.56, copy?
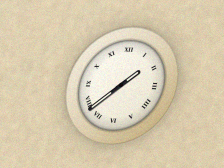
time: 1.38
